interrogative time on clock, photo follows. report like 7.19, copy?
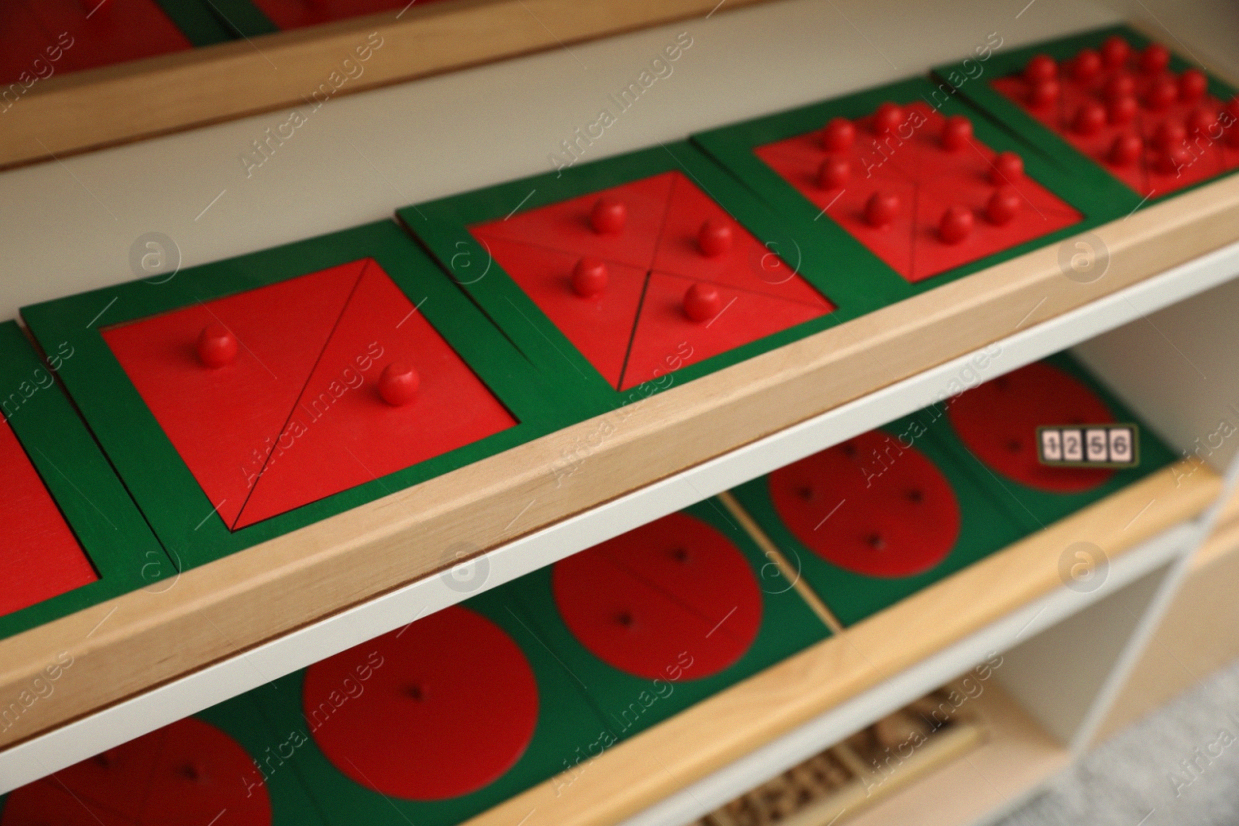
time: 12.56
